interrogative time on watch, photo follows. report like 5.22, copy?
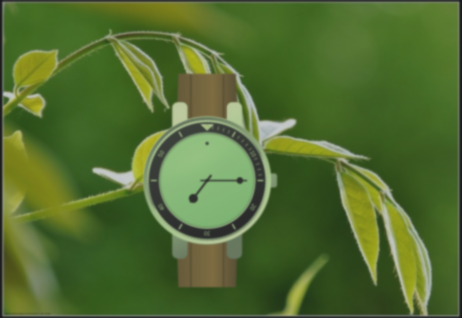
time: 7.15
